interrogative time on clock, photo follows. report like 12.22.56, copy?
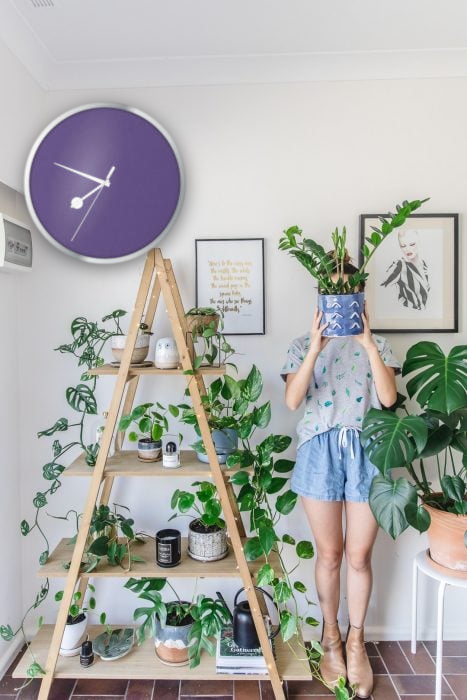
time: 7.48.35
